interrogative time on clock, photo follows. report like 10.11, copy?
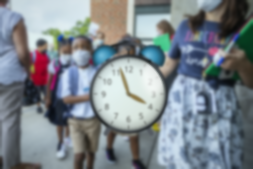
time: 3.57
